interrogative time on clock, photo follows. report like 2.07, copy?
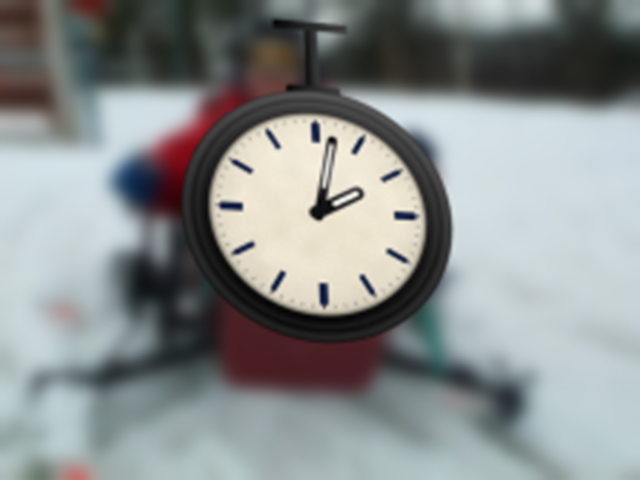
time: 2.02
